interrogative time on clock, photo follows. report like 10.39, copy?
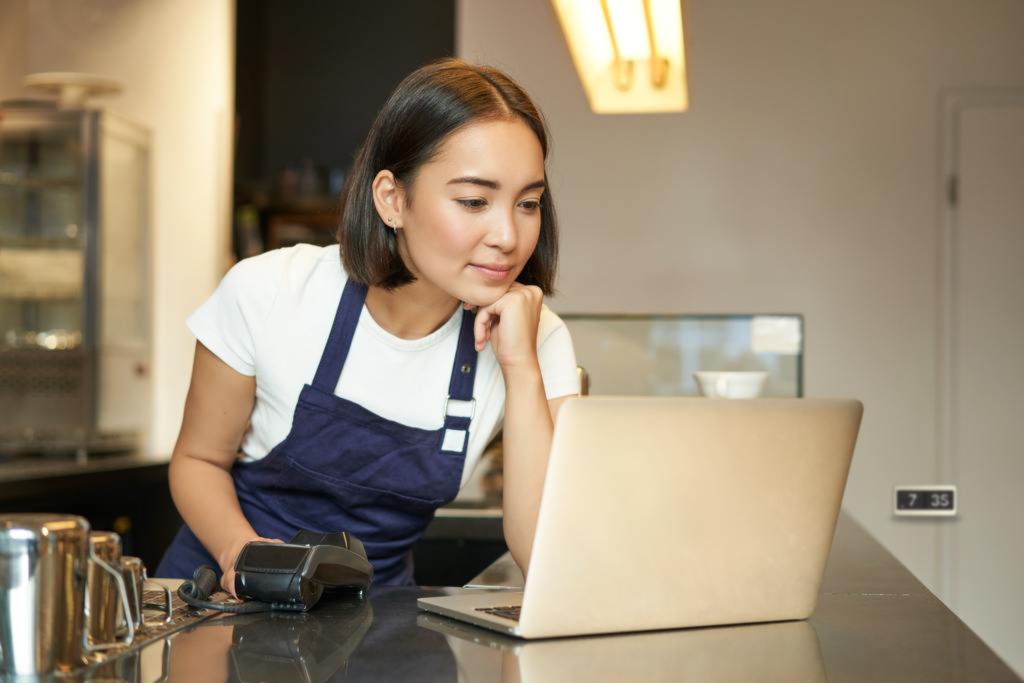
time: 7.35
